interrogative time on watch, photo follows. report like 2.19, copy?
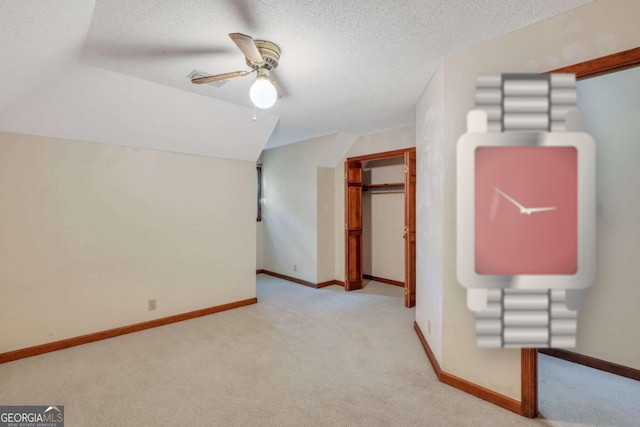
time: 2.51
